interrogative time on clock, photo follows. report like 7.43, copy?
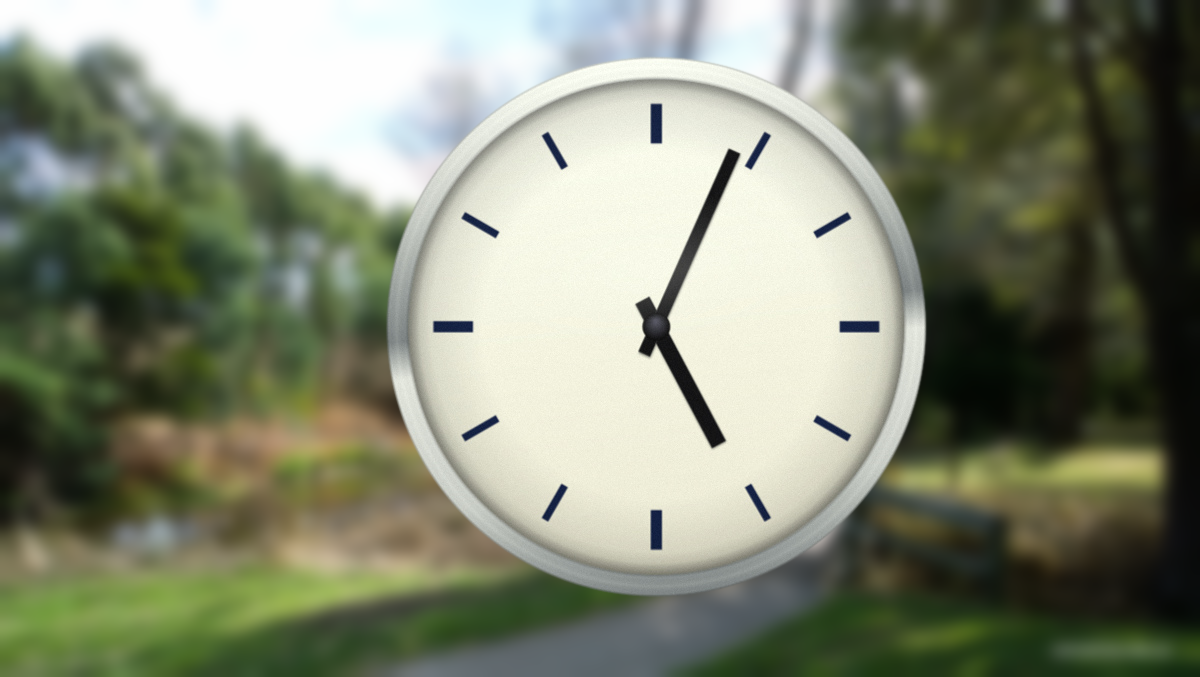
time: 5.04
